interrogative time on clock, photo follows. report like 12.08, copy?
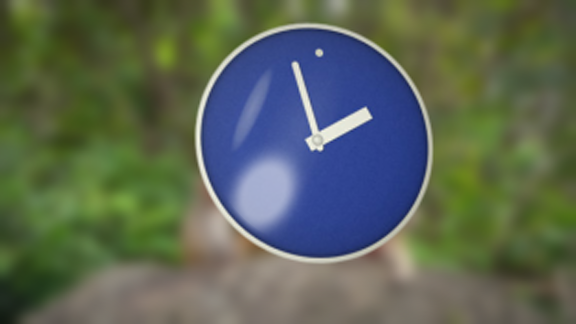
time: 1.57
